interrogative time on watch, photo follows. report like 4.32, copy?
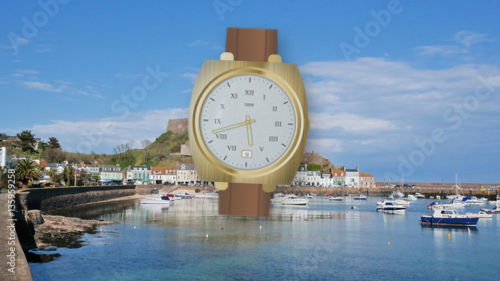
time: 5.42
